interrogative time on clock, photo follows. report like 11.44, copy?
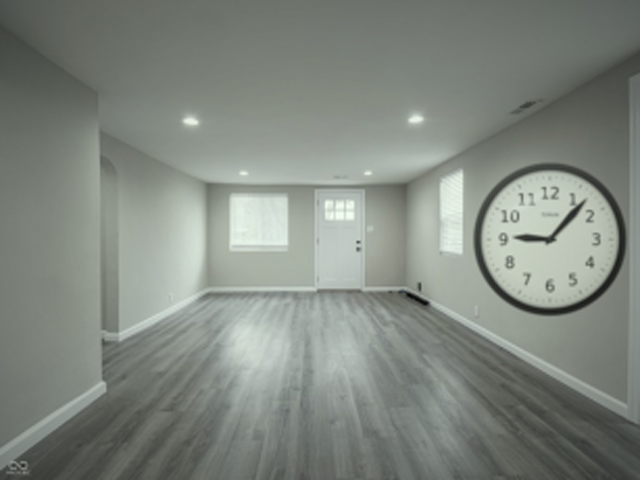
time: 9.07
